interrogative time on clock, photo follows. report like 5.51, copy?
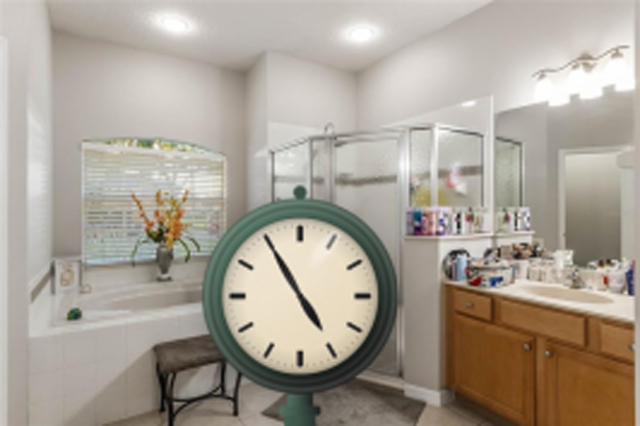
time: 4.55
